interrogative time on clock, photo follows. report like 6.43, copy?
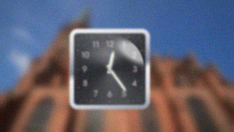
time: 12.24
